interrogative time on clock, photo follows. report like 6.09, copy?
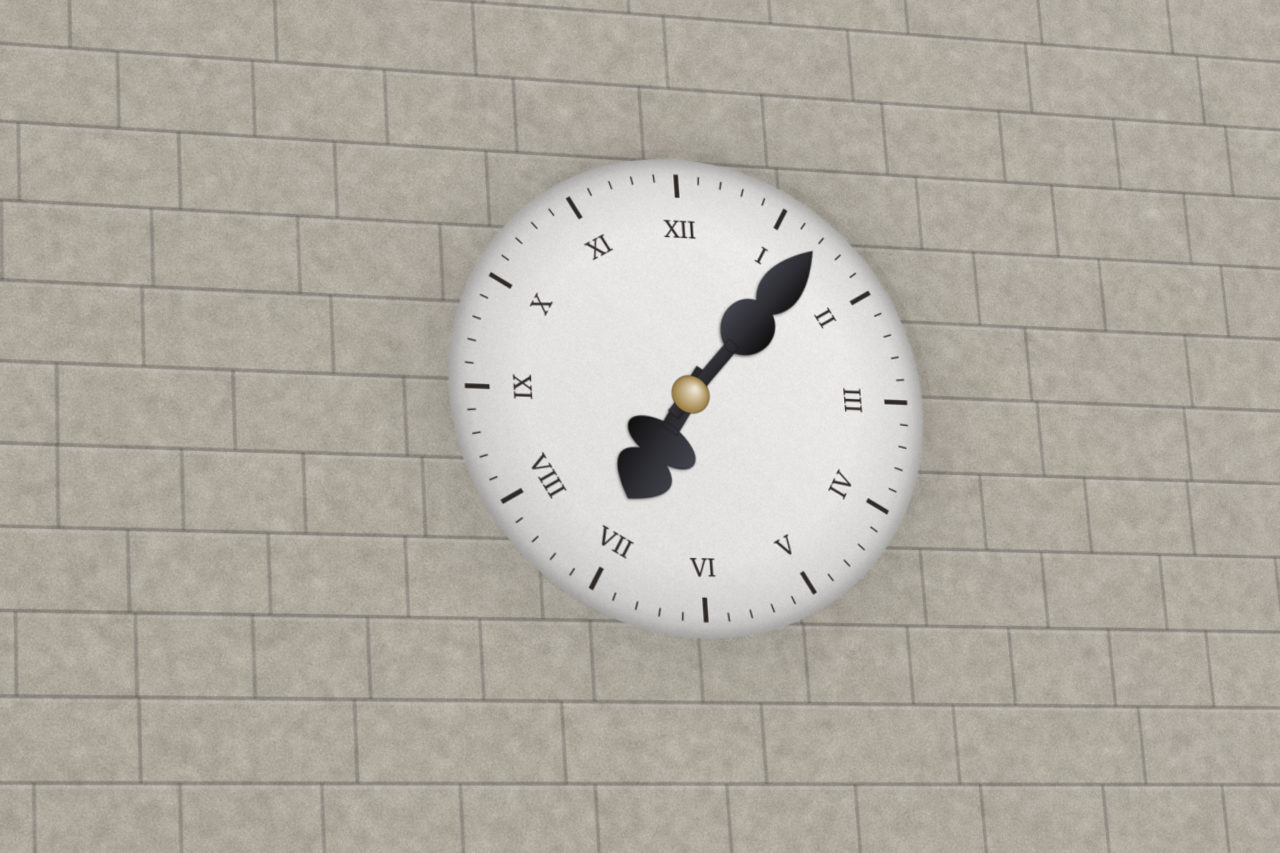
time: 7.07
